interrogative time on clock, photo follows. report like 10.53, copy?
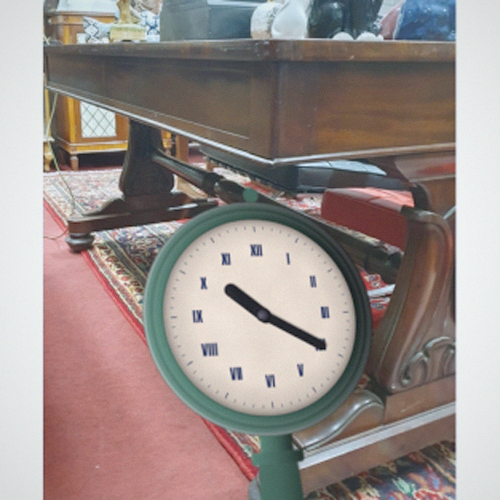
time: 10.20
